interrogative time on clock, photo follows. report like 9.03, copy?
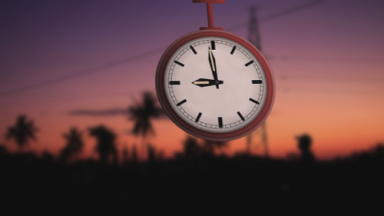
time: 8.59
